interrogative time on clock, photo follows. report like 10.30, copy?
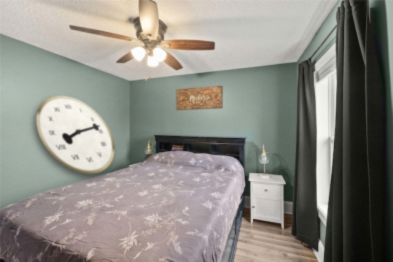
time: 8.13
